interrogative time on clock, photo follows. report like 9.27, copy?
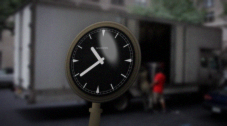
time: 10.39
